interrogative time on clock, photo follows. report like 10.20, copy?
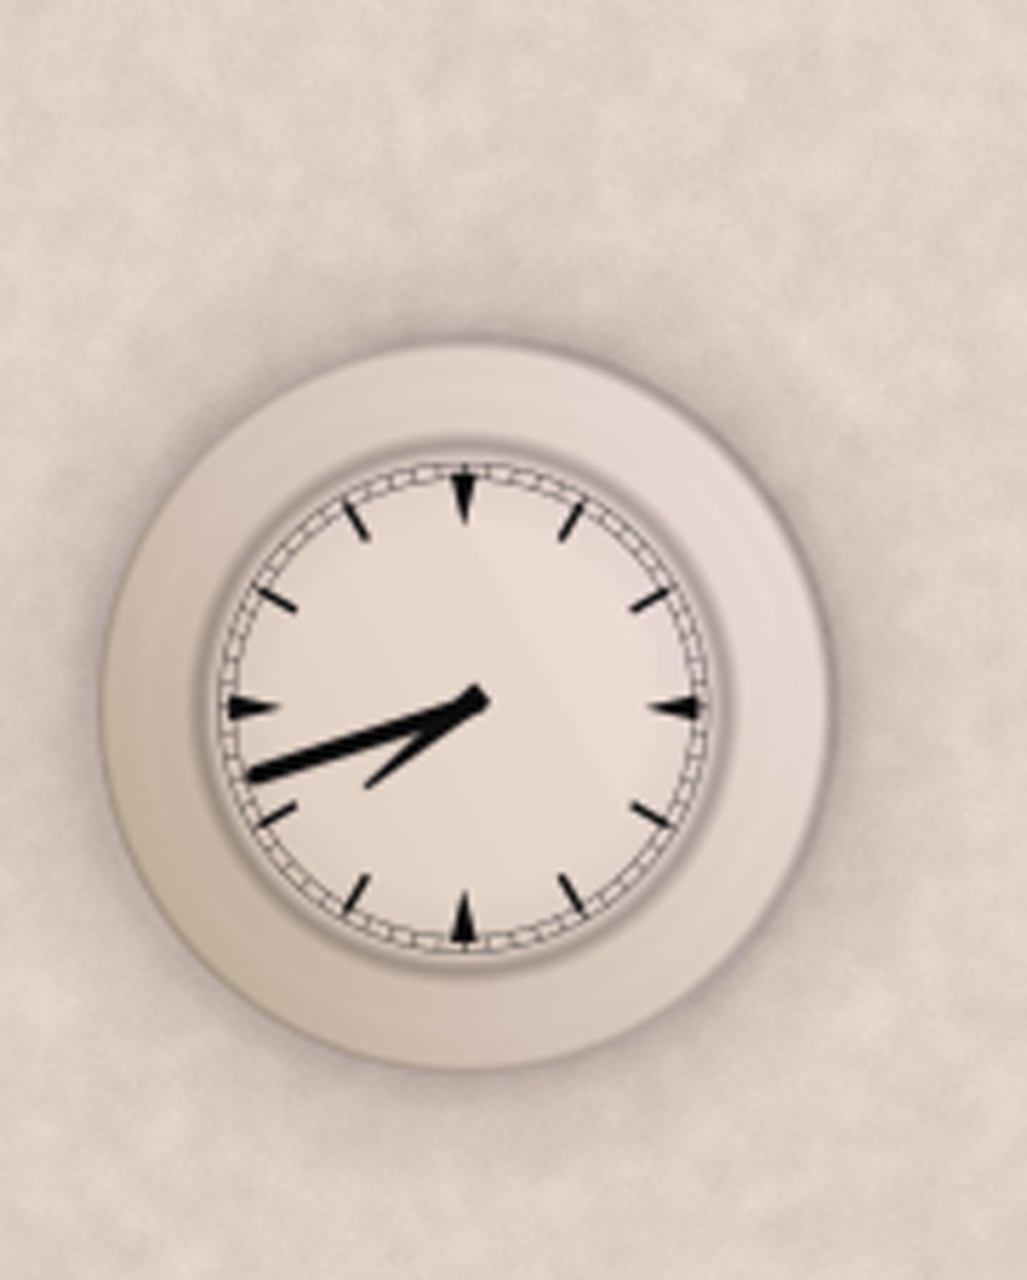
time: 7.42
